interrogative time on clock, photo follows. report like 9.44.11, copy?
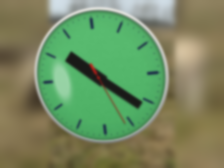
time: 10.21.26
